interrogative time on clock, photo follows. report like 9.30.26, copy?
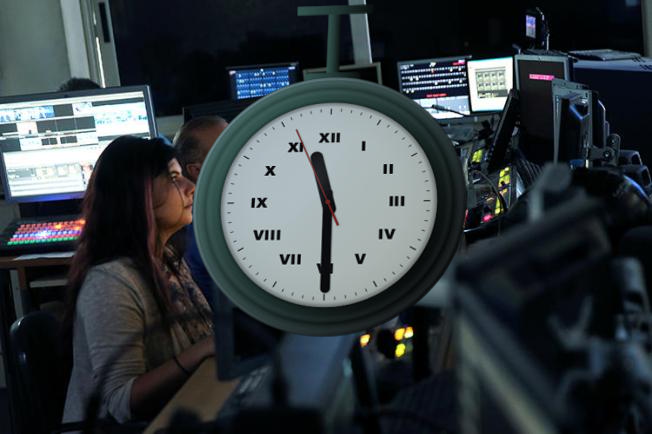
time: 11.29.56
